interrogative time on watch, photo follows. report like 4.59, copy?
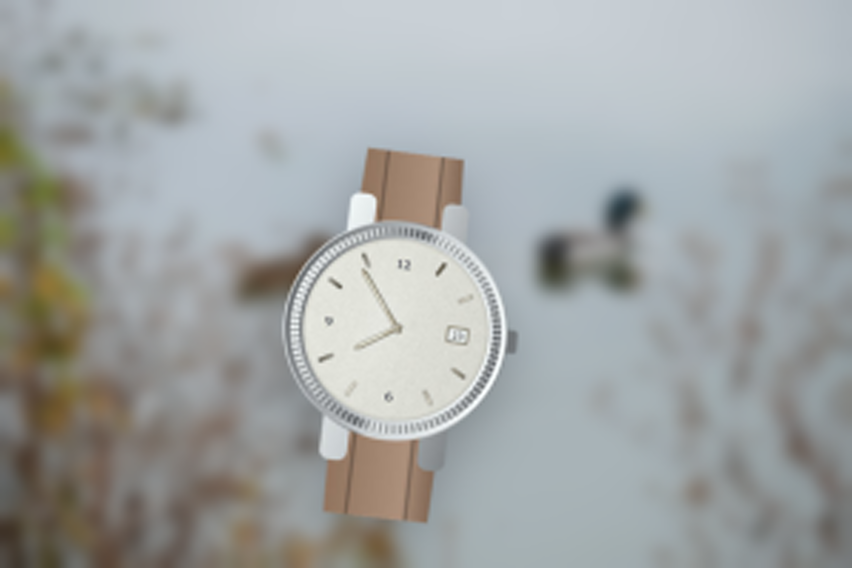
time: 7.54
